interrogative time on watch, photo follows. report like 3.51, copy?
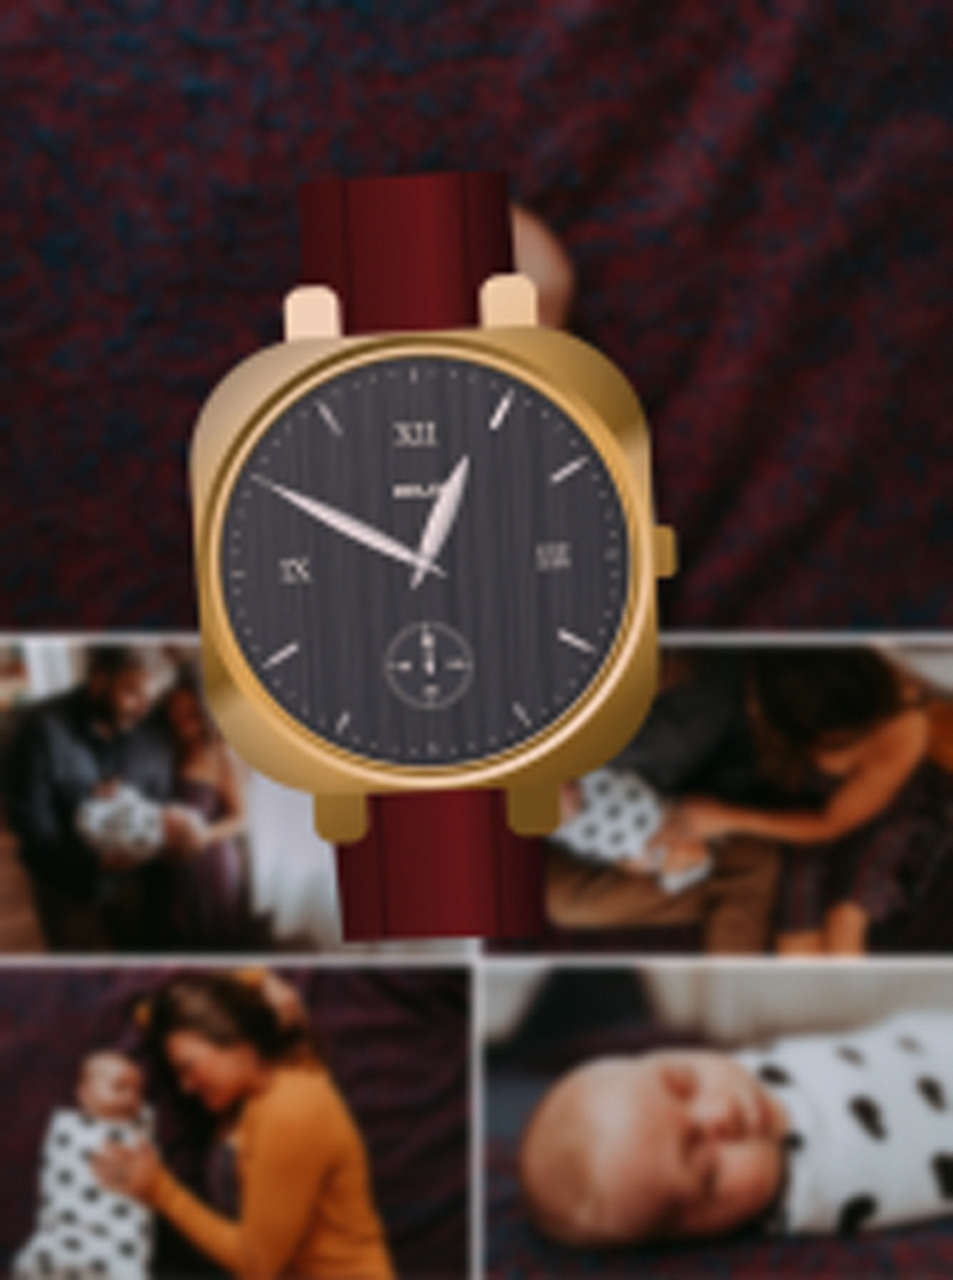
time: 12.50
